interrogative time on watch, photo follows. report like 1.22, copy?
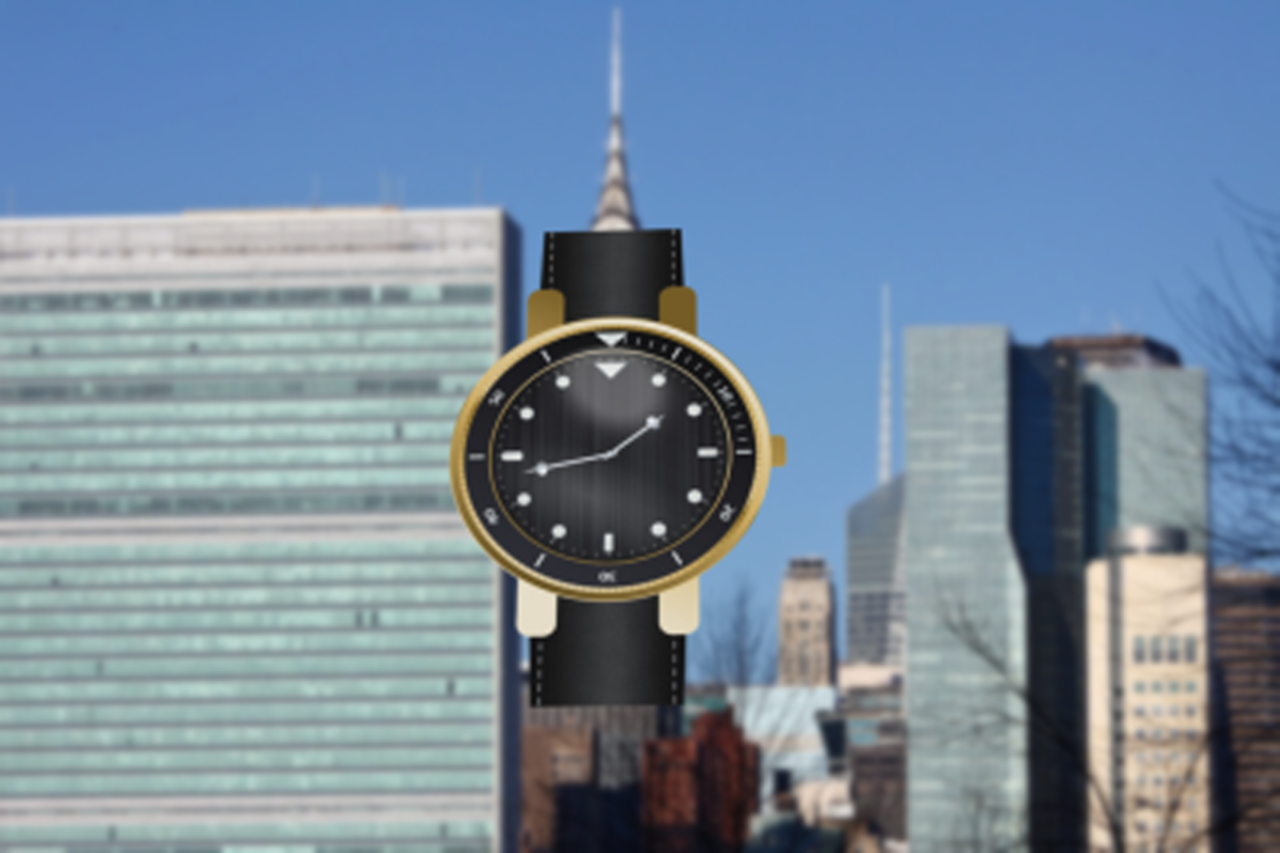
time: 1.43
